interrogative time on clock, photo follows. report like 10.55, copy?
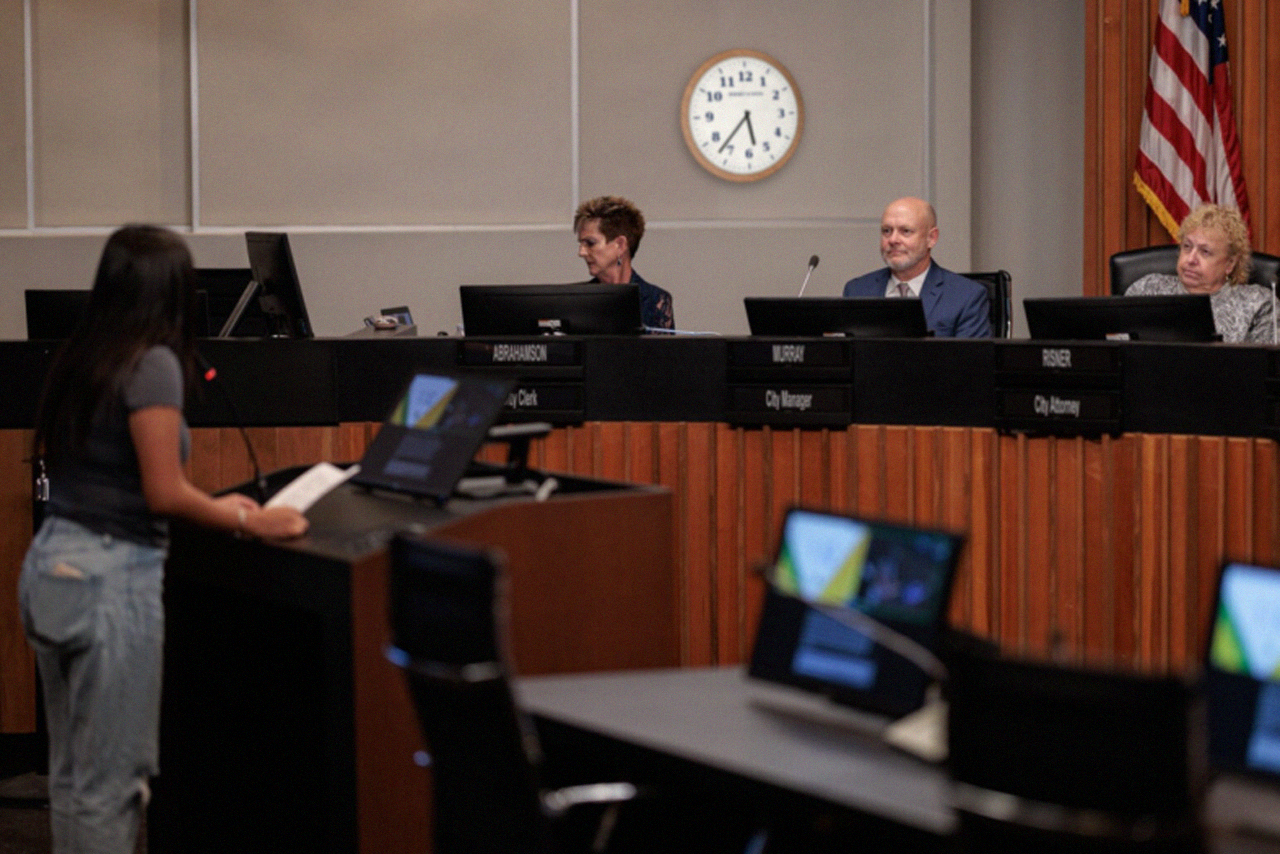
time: 5.37
